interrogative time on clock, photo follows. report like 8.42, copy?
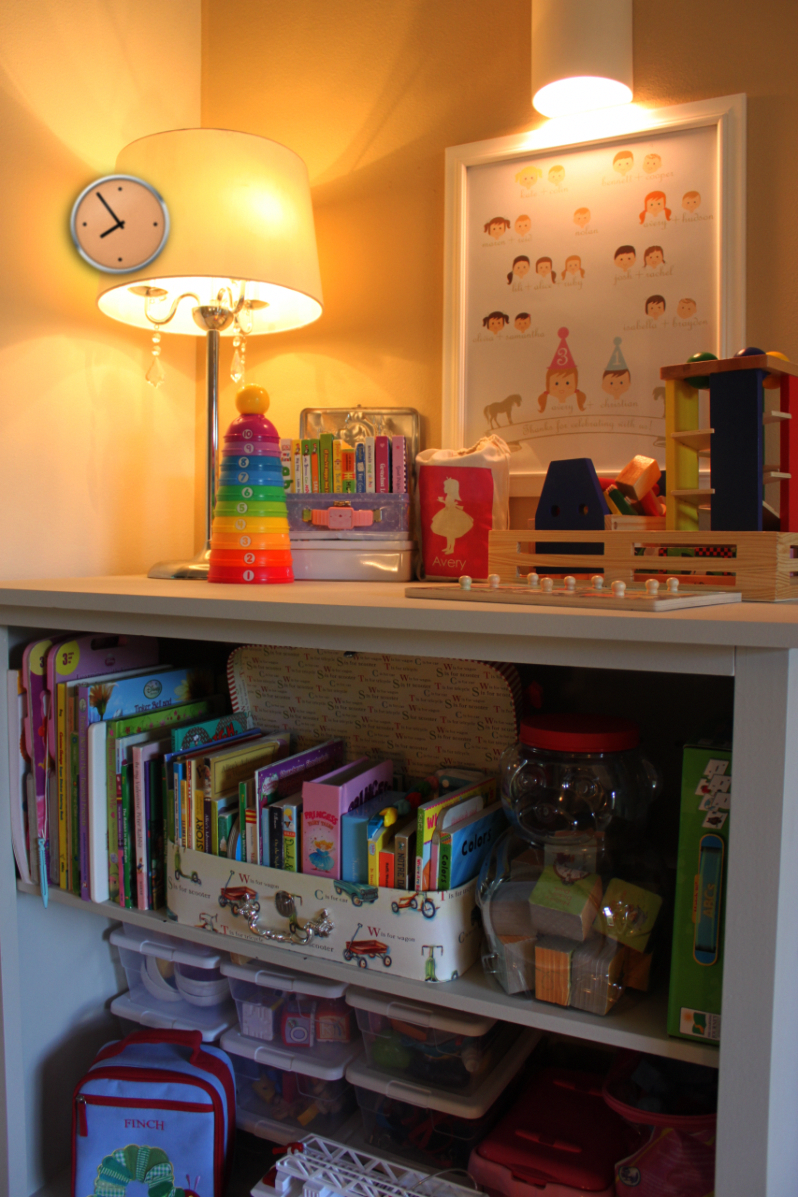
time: 7.54
